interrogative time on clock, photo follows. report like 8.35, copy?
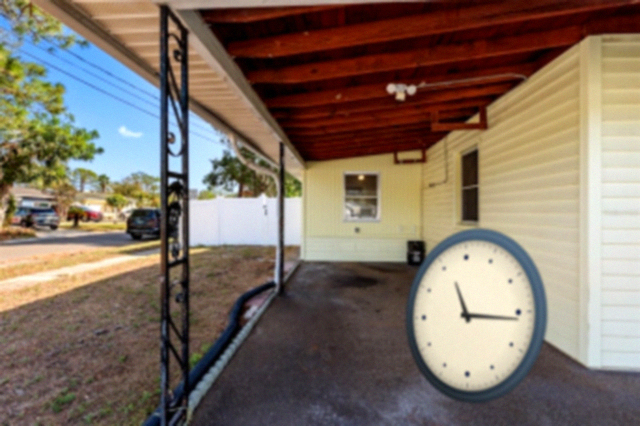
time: 11.16
